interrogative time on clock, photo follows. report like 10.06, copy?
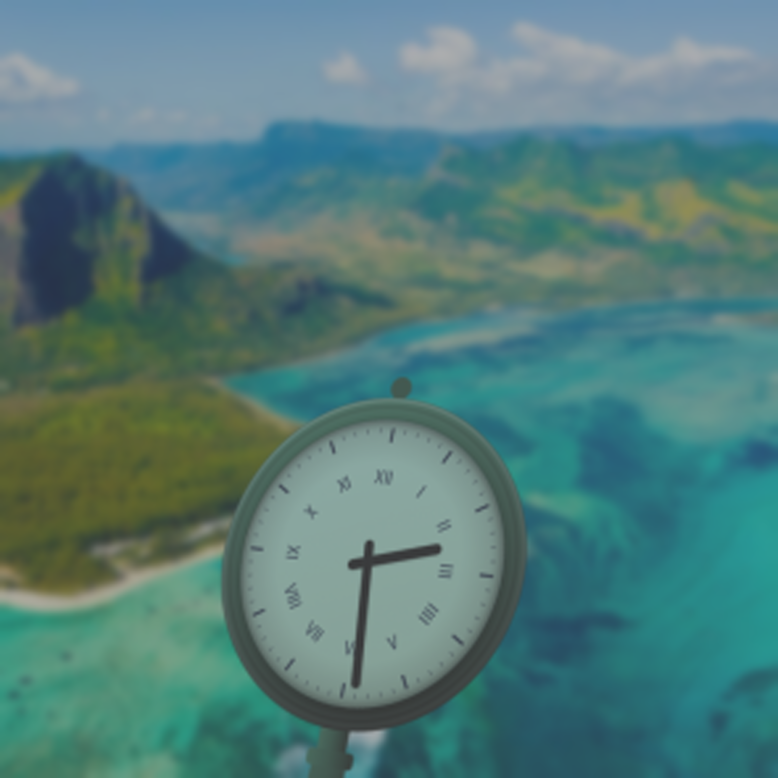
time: 2.29
